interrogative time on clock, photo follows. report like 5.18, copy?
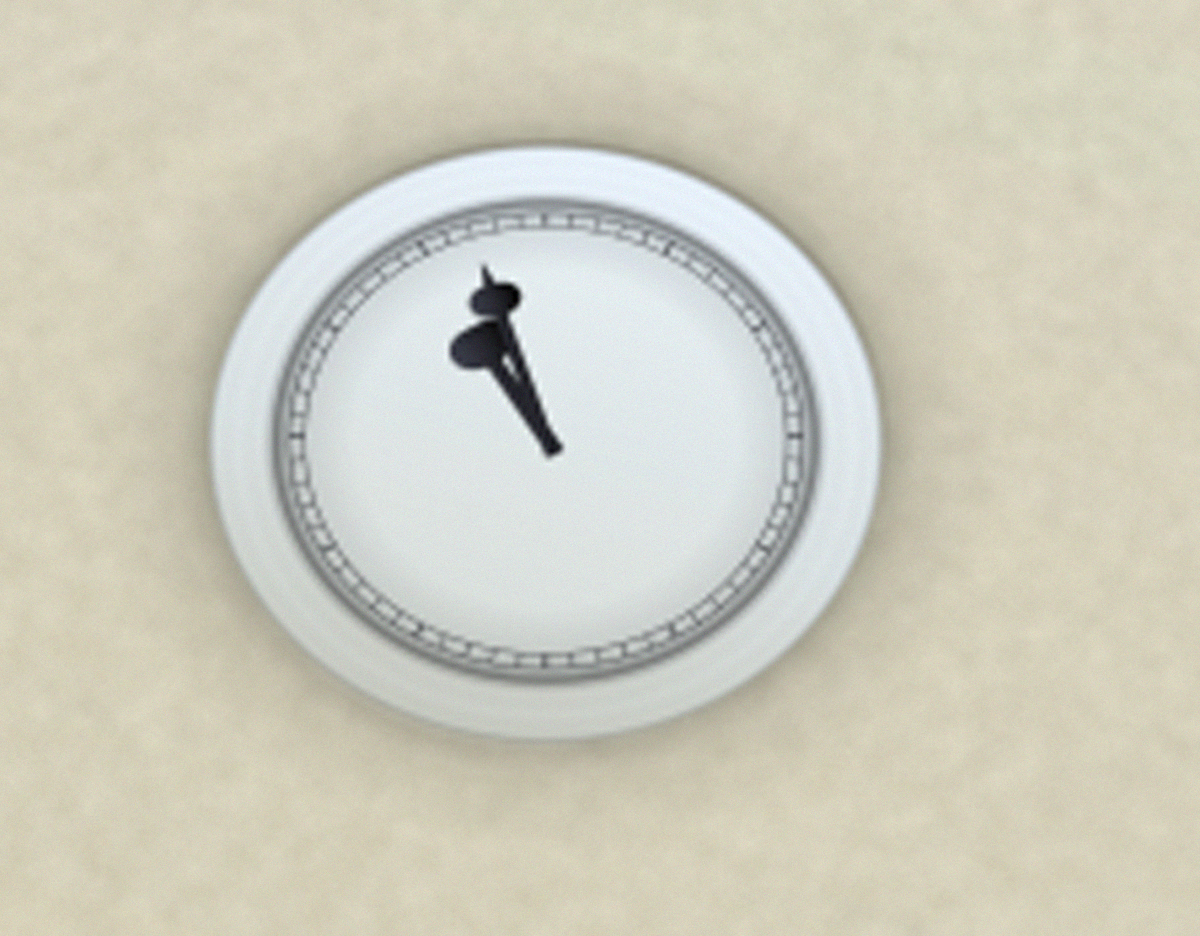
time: 10.57
